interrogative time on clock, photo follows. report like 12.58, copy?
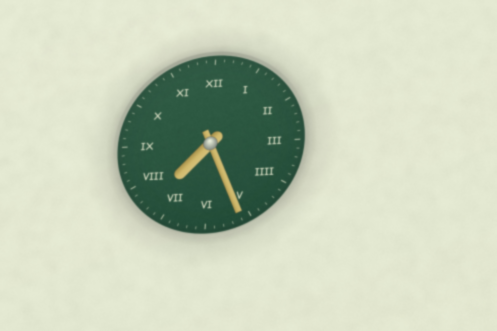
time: 7.26
